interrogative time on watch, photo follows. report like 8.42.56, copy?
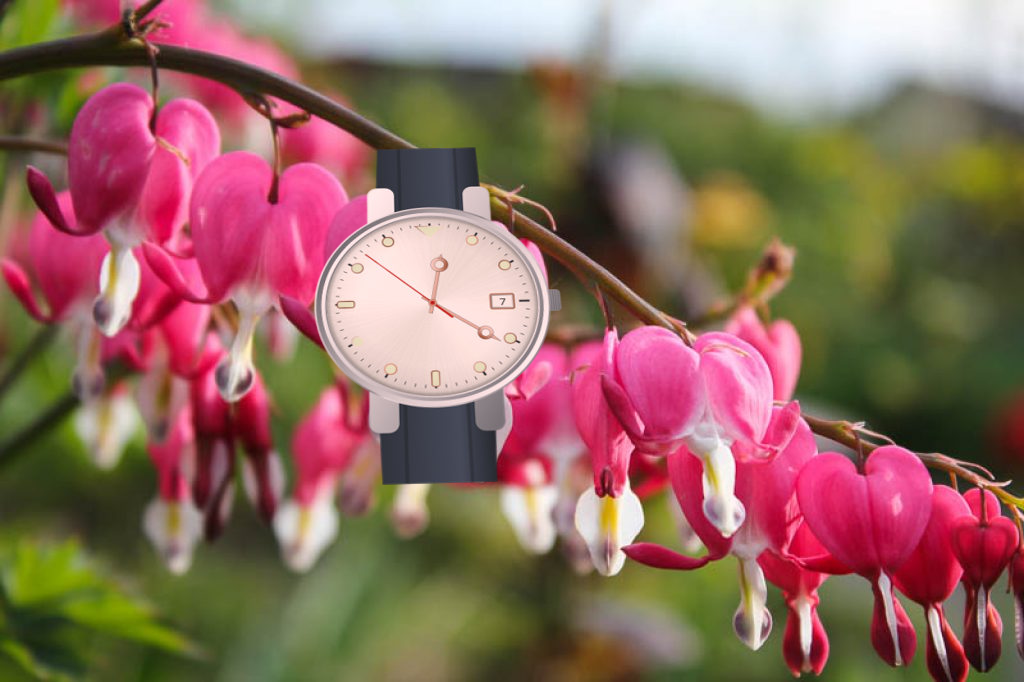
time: 12.20.52
